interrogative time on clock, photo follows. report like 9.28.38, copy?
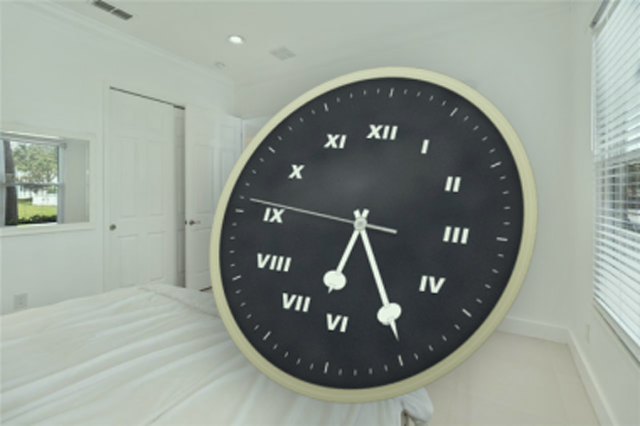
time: 6.24.46
